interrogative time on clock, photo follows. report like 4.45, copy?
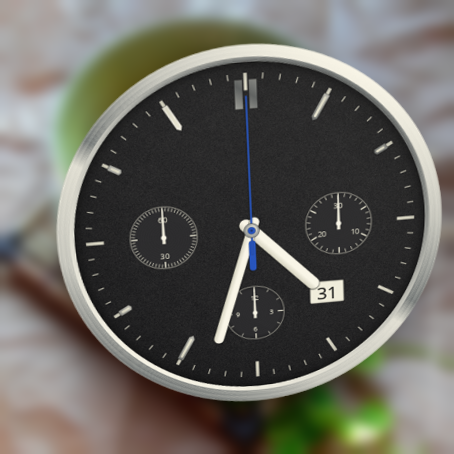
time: 4.33
